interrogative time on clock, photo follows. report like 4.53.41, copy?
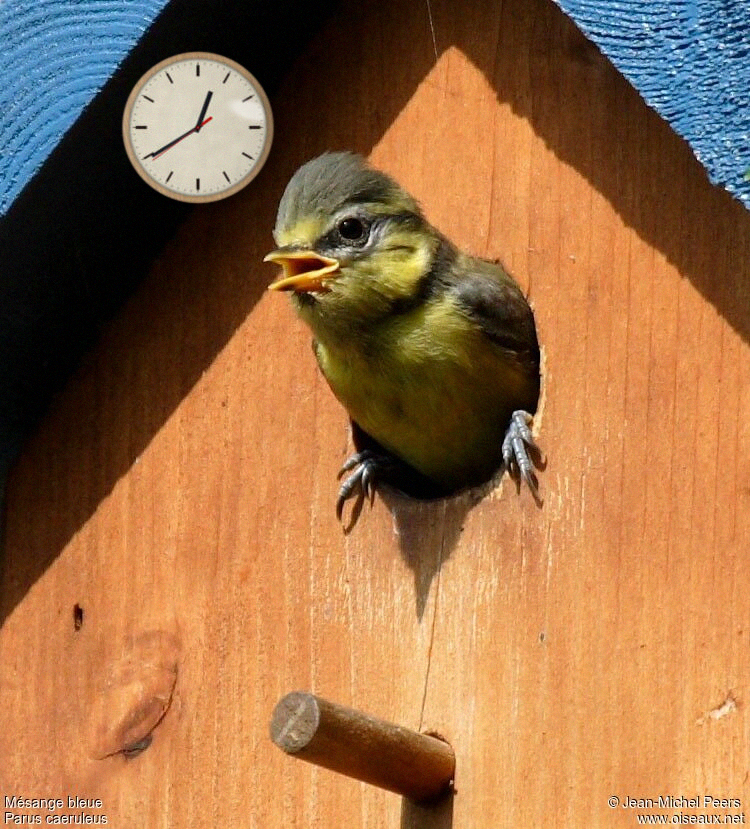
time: 12.39.39
